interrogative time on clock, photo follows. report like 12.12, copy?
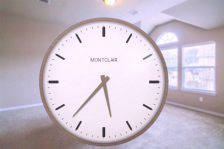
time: 5.37
